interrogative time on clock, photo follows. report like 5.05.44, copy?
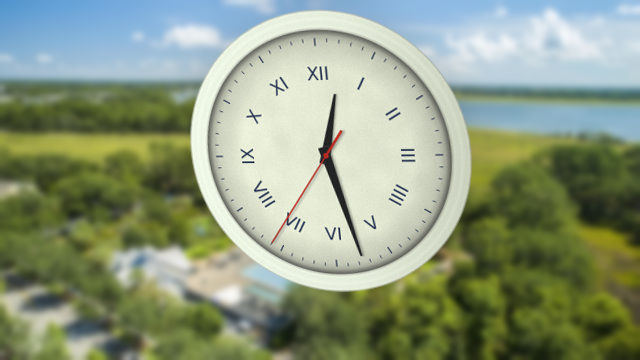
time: 12.27.36
